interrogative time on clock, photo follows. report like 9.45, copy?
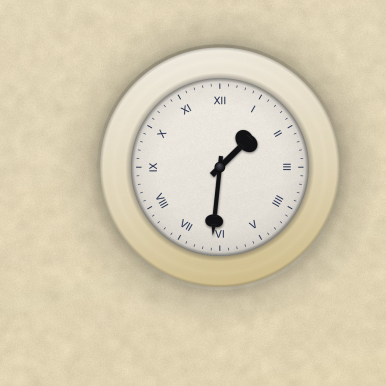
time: 1.31
